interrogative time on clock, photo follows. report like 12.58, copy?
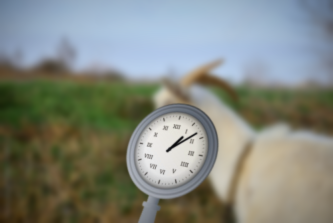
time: 1.08
